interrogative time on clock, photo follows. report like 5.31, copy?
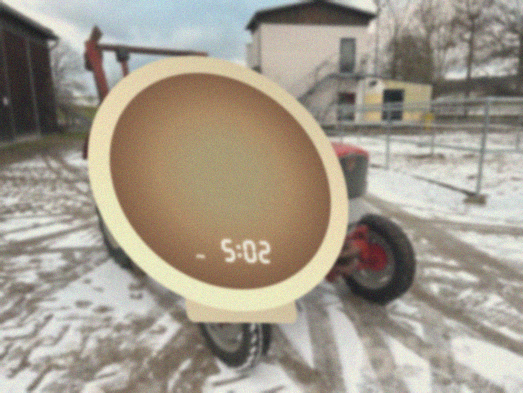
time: 5.02
